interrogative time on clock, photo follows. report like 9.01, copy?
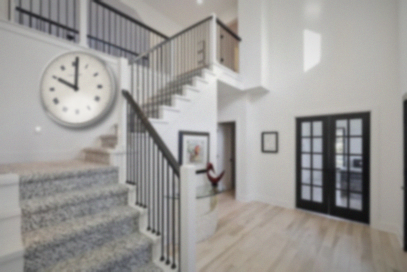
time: 10.01
